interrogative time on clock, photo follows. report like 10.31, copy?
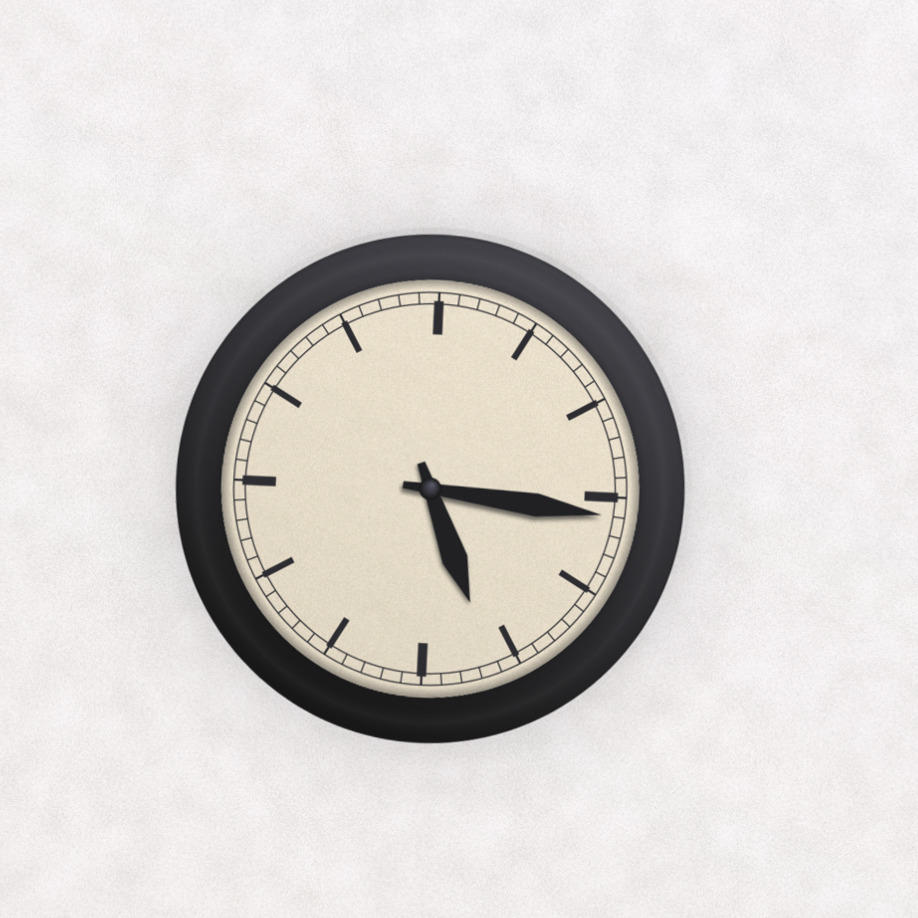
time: 5.16
